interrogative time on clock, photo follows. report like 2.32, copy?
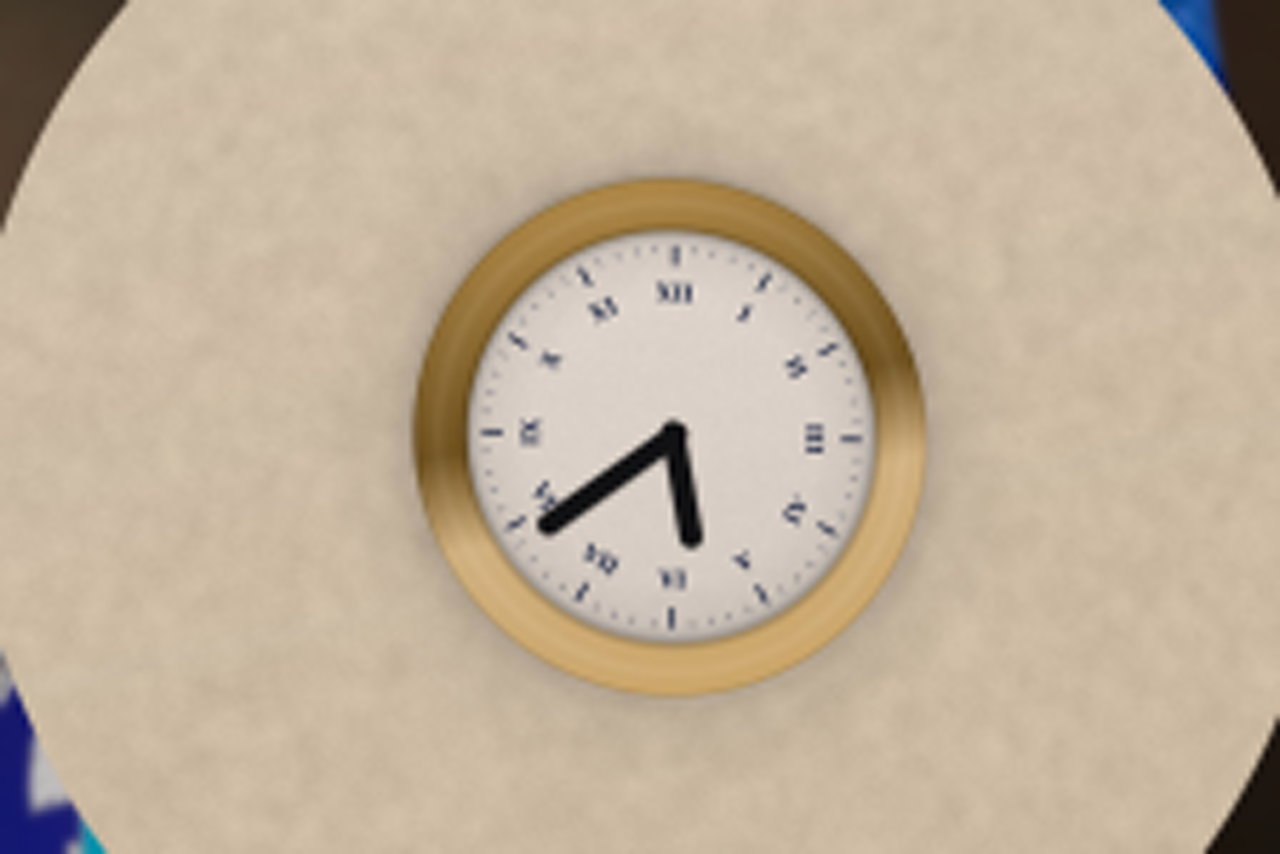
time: 5.39
